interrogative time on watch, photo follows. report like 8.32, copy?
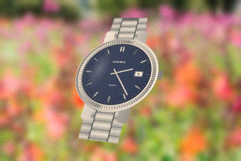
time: 2.24
